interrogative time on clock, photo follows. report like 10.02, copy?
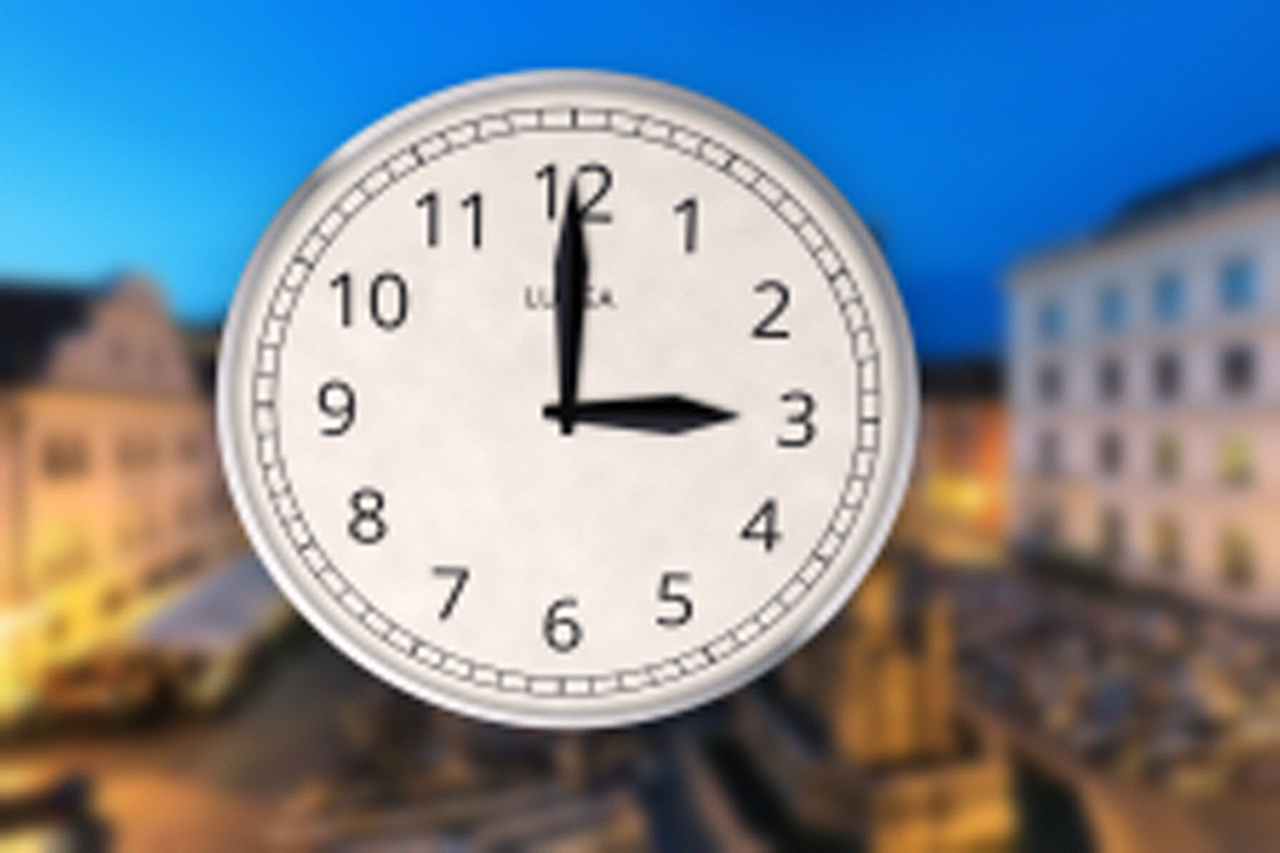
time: 3.00
